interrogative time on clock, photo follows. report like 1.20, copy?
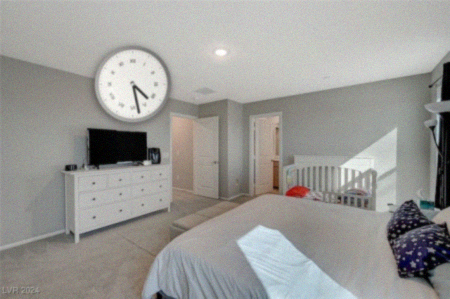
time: 4.28
